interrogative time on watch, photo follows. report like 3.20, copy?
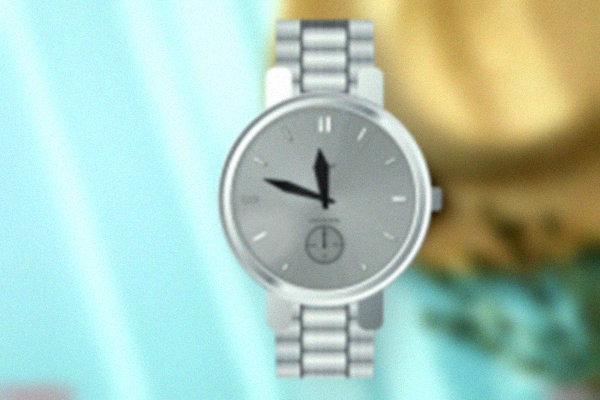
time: 11.48
